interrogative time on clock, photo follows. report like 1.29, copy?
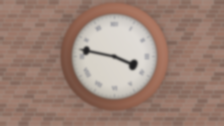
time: 3.47
